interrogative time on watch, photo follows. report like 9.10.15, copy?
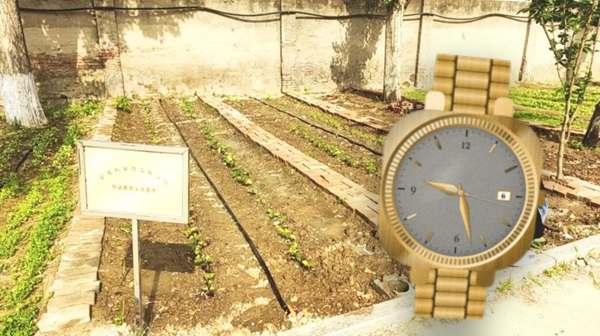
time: 9.27.17
